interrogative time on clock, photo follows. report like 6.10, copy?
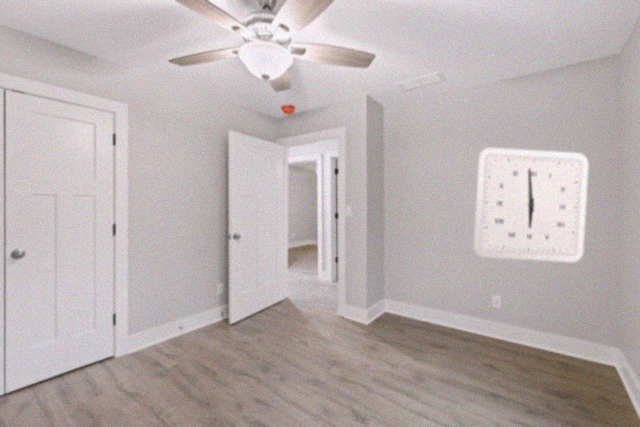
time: 5.59
